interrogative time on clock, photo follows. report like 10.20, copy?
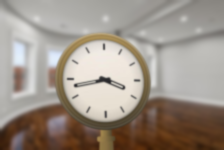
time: 3.43
